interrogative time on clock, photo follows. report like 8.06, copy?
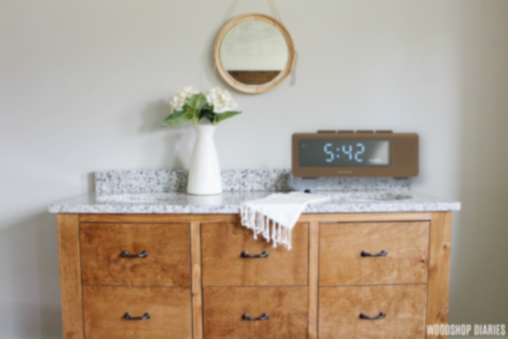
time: 5.42
